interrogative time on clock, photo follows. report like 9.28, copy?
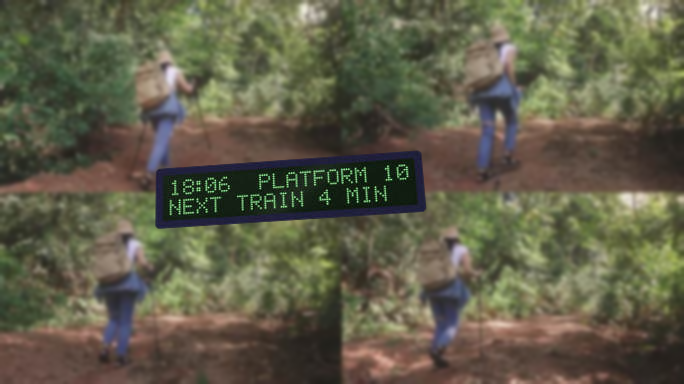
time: 18.06
